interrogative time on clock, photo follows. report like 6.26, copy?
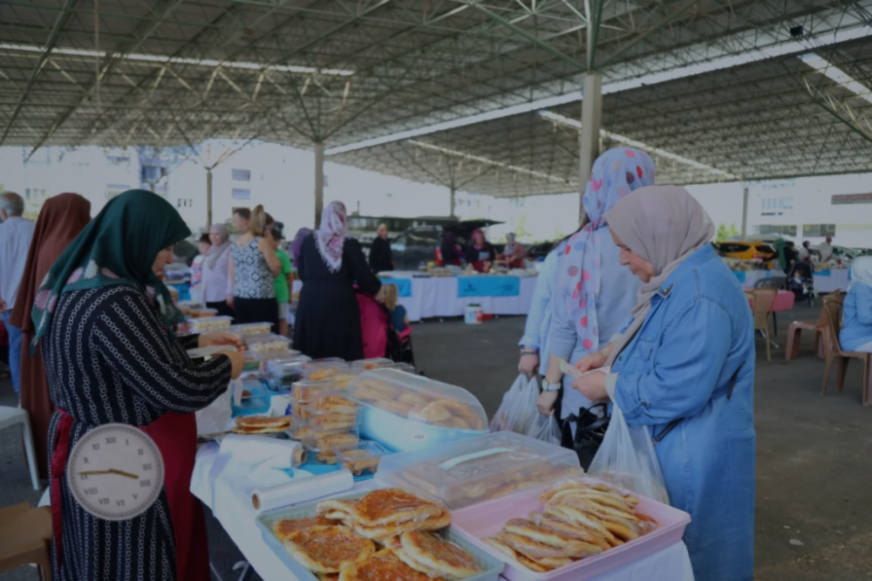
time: 3.46
